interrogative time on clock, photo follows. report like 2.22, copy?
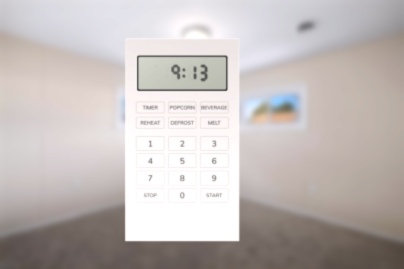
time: 9.13
